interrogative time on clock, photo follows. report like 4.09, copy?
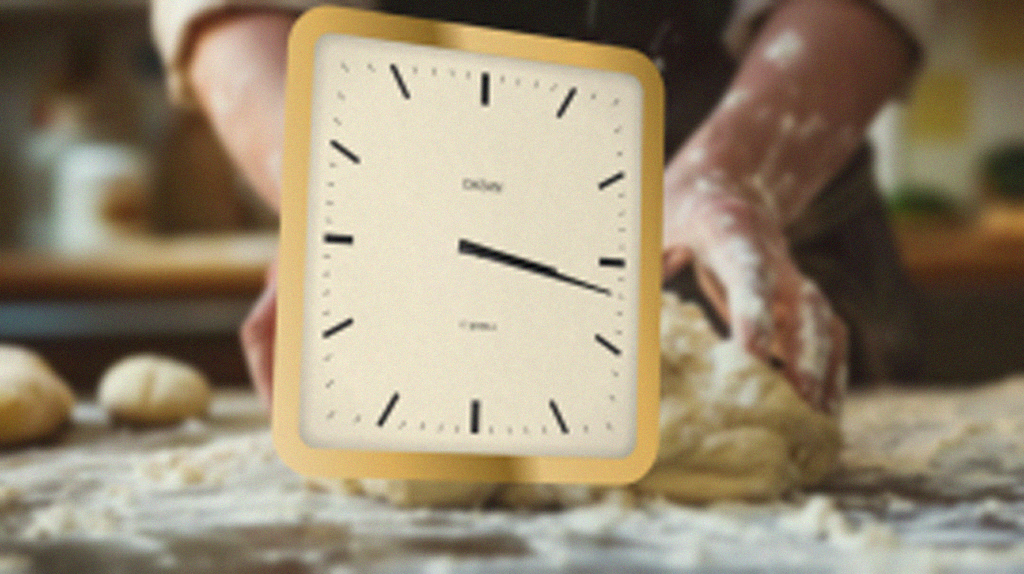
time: 3.17
